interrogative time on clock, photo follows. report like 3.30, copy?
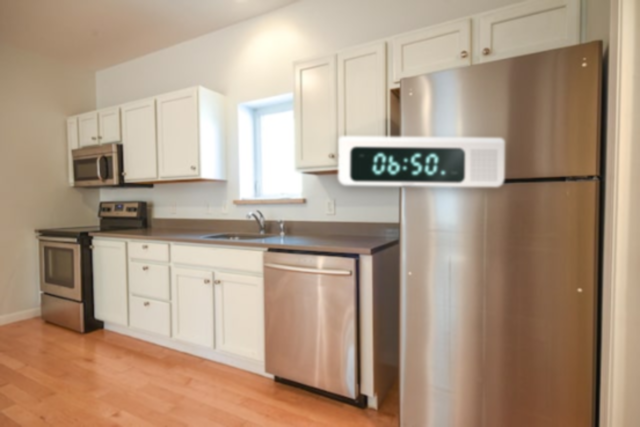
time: 6.50
